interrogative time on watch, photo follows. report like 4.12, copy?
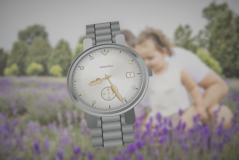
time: 8.26
